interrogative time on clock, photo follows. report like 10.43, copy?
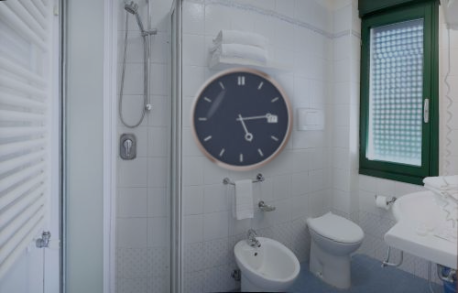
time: 5.14
